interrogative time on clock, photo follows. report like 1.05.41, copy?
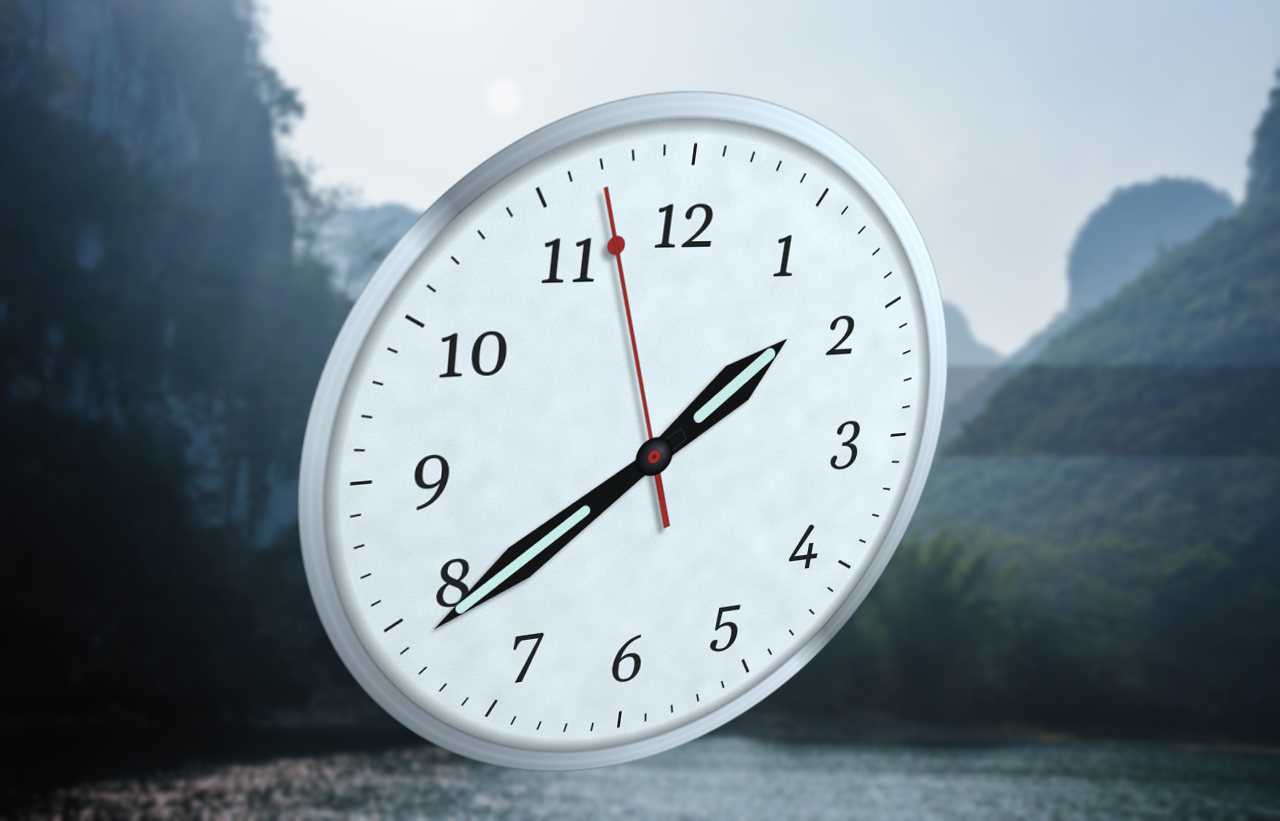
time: 1.38.57
